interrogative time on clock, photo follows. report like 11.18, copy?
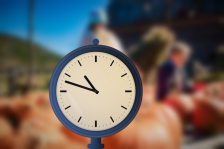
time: 10.48
